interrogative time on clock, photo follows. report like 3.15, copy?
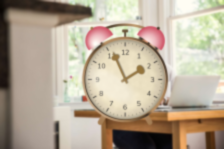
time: 1.56
